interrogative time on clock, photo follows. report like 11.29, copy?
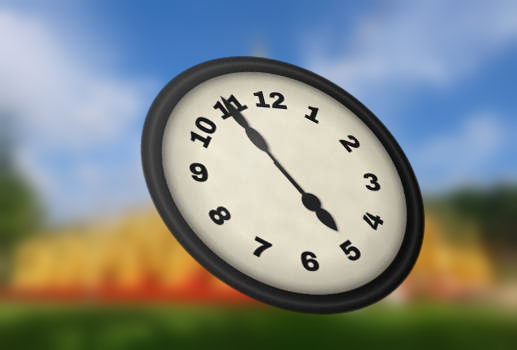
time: 4.55
